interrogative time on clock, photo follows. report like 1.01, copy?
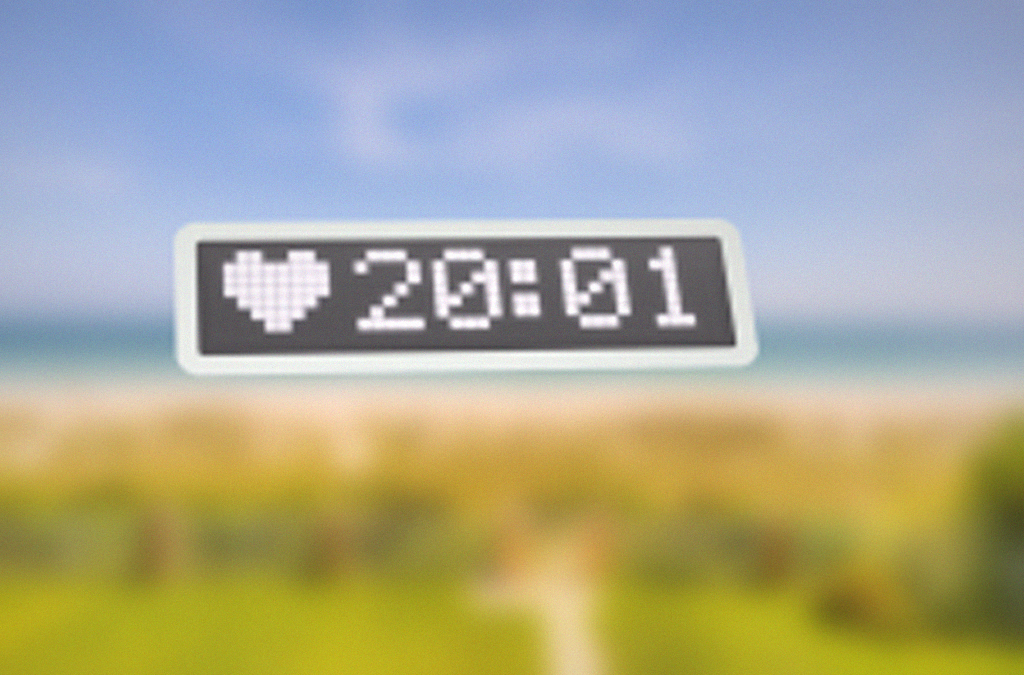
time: 20.01
